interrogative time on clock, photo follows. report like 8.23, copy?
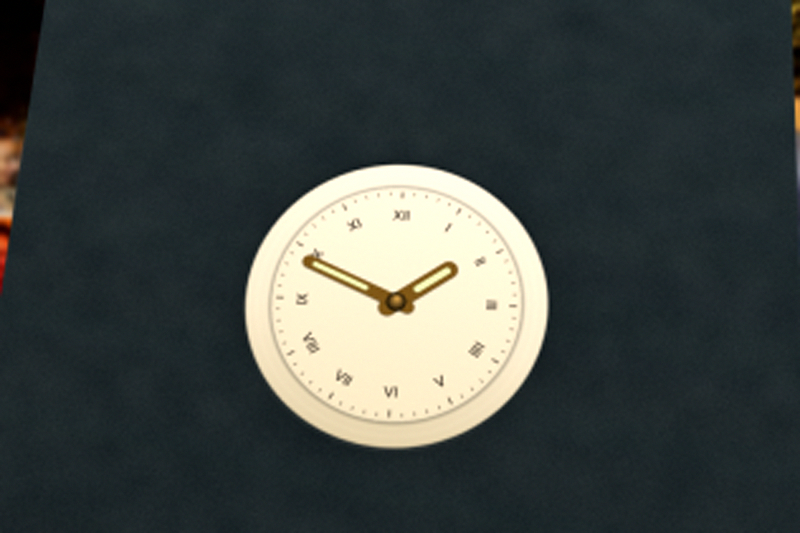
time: 1.49
